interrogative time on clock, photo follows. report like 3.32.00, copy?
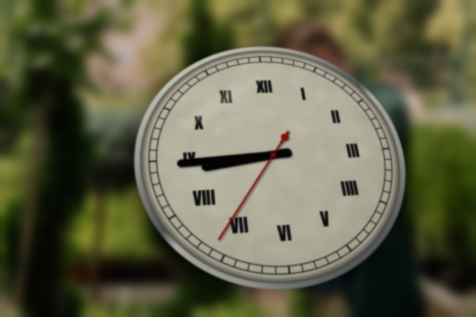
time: 8.44.36
